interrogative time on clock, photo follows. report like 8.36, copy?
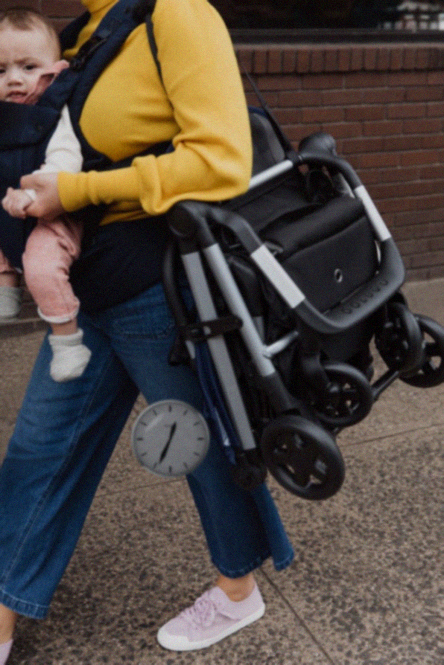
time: 12.34
